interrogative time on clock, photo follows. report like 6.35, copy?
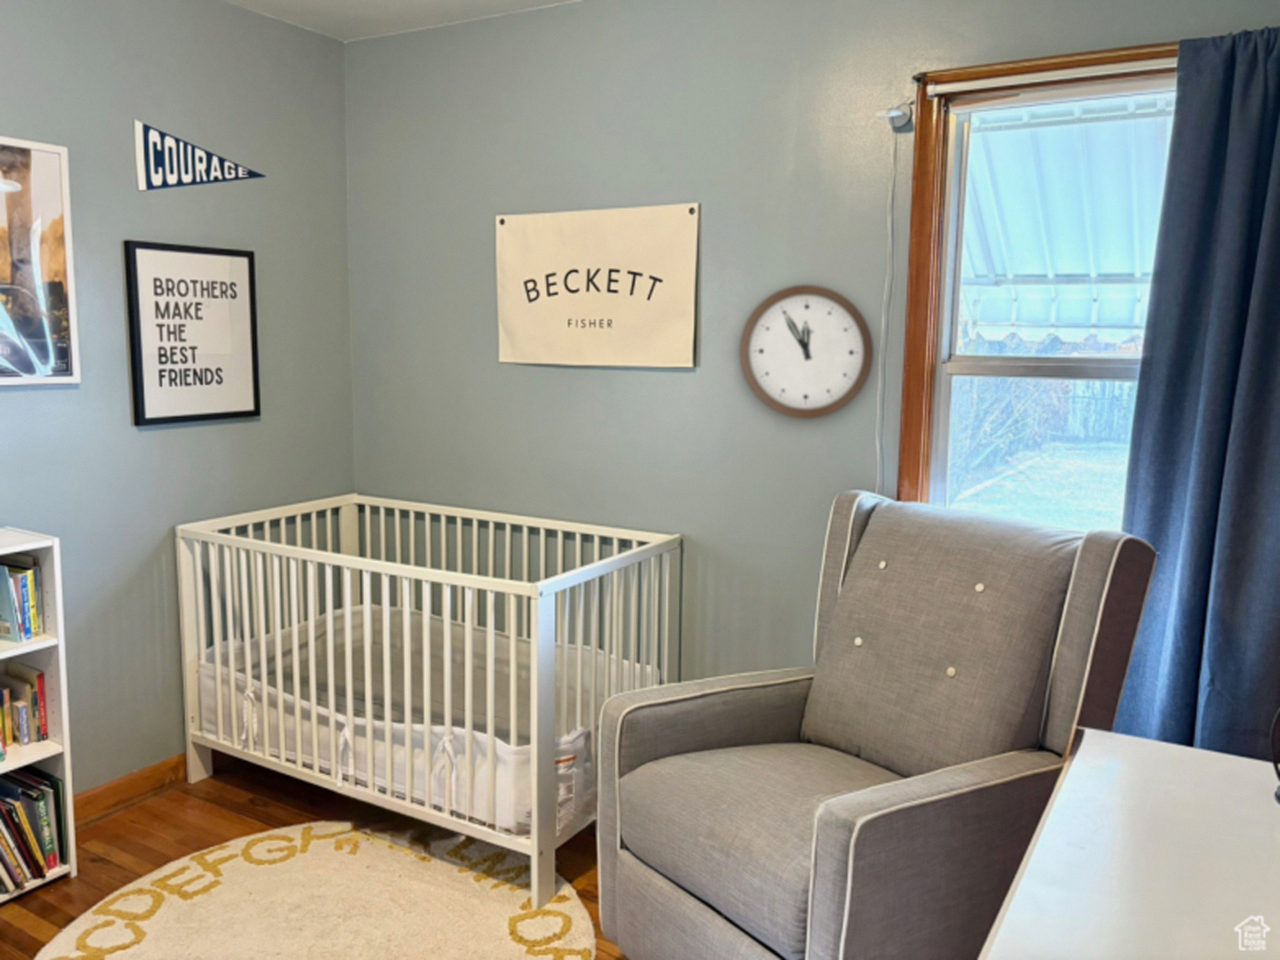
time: 11.55
